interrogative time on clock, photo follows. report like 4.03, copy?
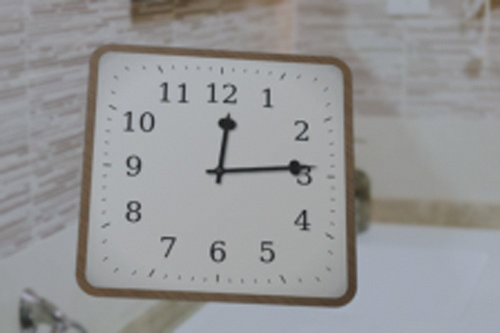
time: 12.14
